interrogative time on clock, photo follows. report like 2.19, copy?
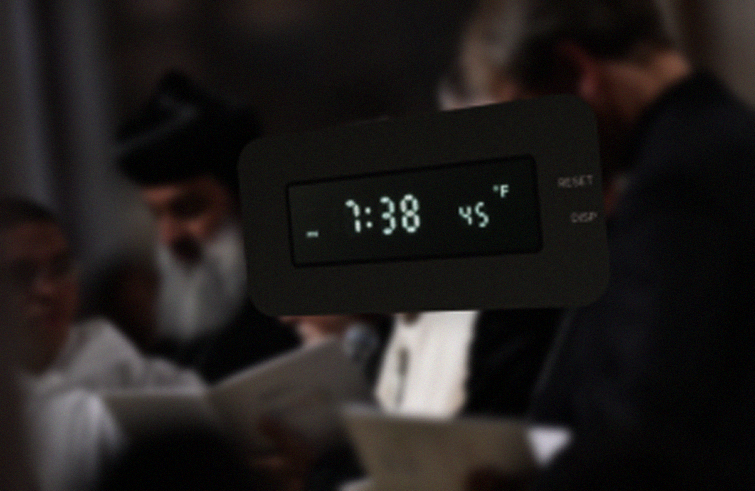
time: 7.38
